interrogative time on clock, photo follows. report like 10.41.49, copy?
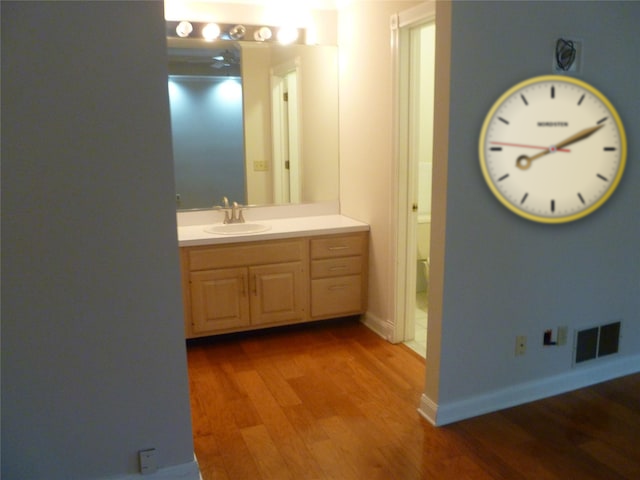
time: 8.10.46
